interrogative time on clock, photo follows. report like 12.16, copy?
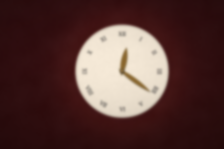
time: 12.21
